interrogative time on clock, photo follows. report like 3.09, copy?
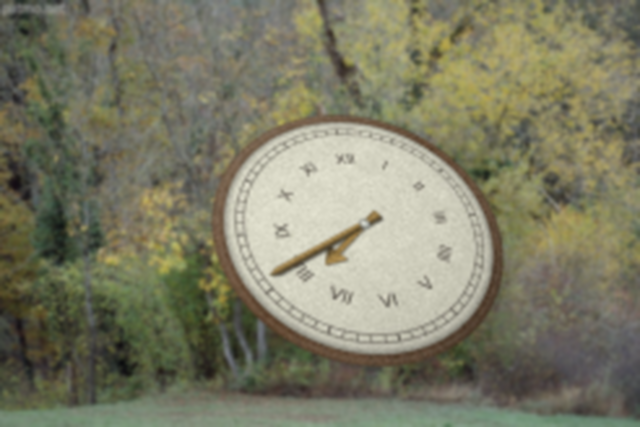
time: 7.41
